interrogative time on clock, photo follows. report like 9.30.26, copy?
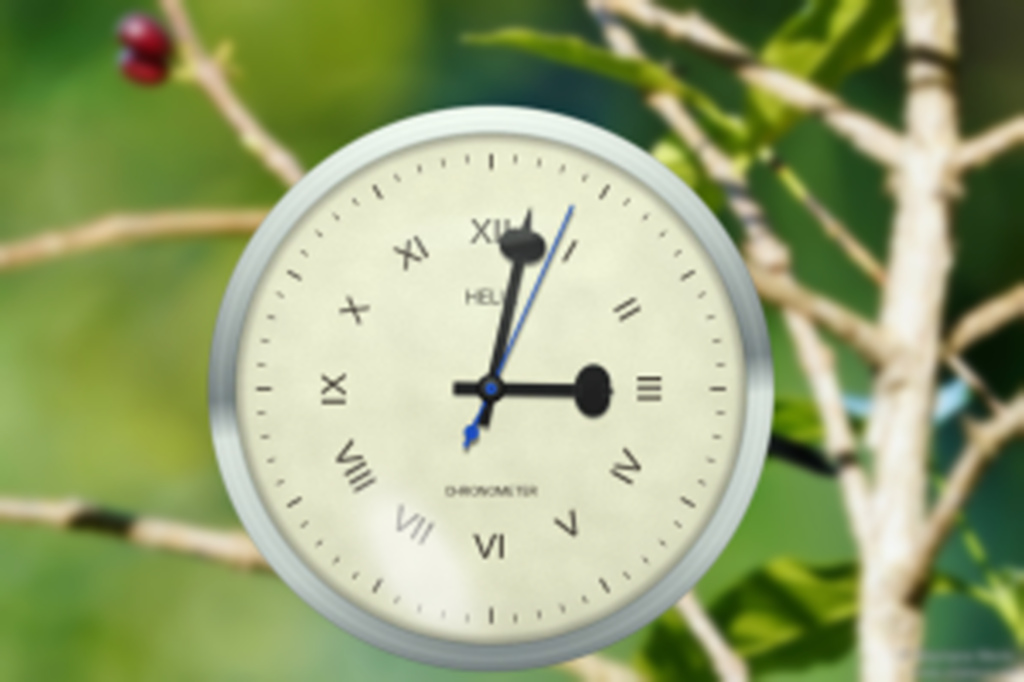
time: 3.02.04
